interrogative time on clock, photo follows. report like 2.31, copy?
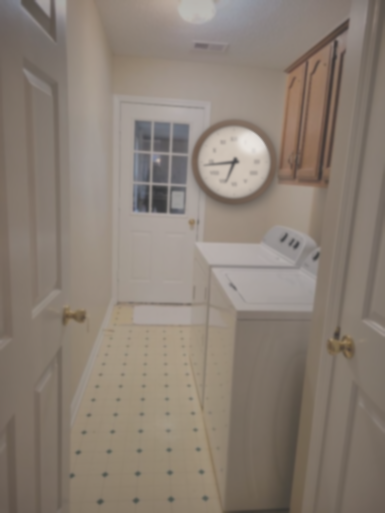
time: 6.44
